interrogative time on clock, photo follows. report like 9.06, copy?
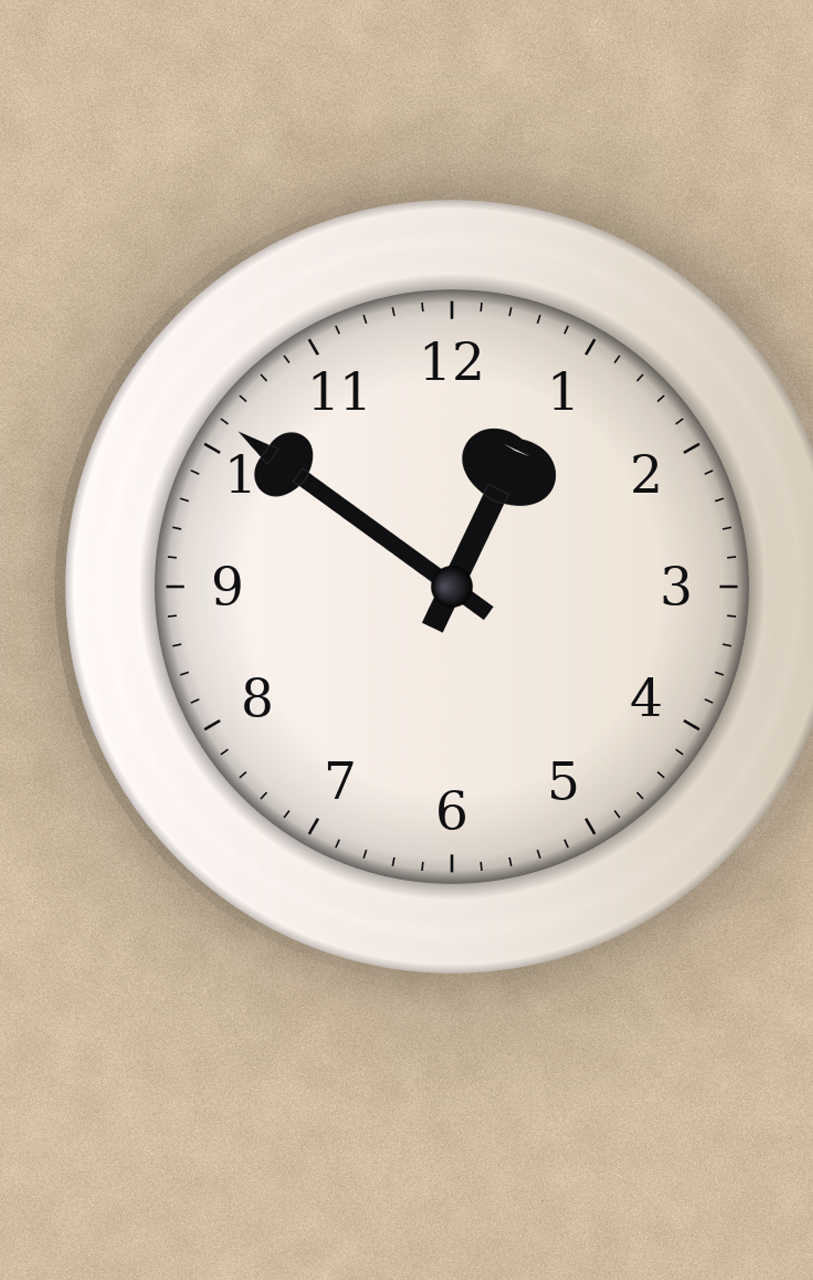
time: 12.51
